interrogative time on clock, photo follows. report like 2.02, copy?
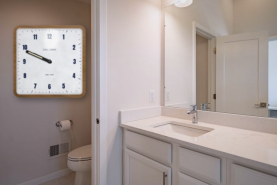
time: 9.49
